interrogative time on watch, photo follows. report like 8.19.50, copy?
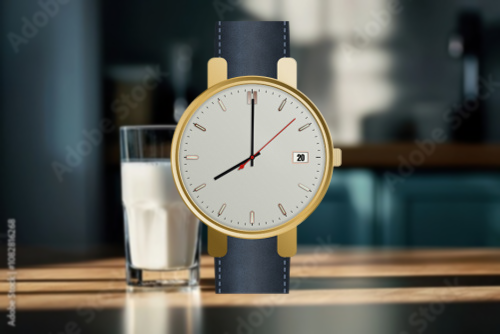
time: 8.00.08
